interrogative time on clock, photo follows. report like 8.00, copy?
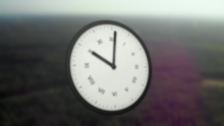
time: 10.01
